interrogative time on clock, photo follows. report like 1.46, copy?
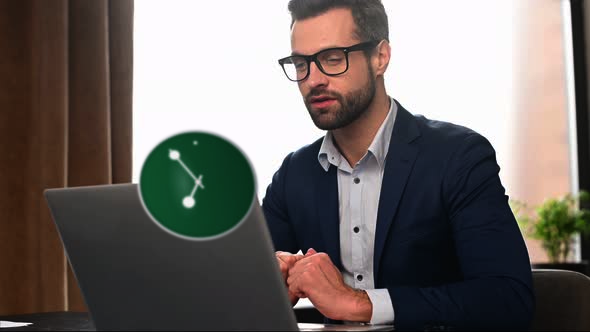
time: 6.54
